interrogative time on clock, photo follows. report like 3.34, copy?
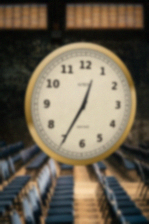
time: 12.35
